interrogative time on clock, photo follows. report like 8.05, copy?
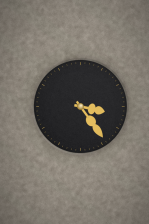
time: 3.24
